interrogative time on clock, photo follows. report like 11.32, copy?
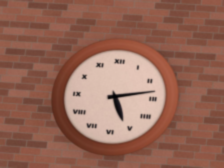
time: 5.13
